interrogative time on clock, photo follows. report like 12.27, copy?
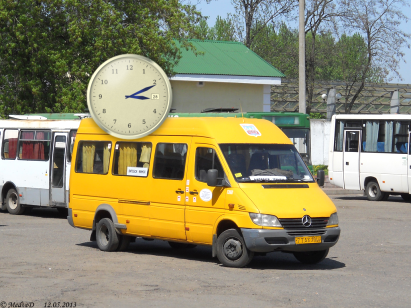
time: 3.11
